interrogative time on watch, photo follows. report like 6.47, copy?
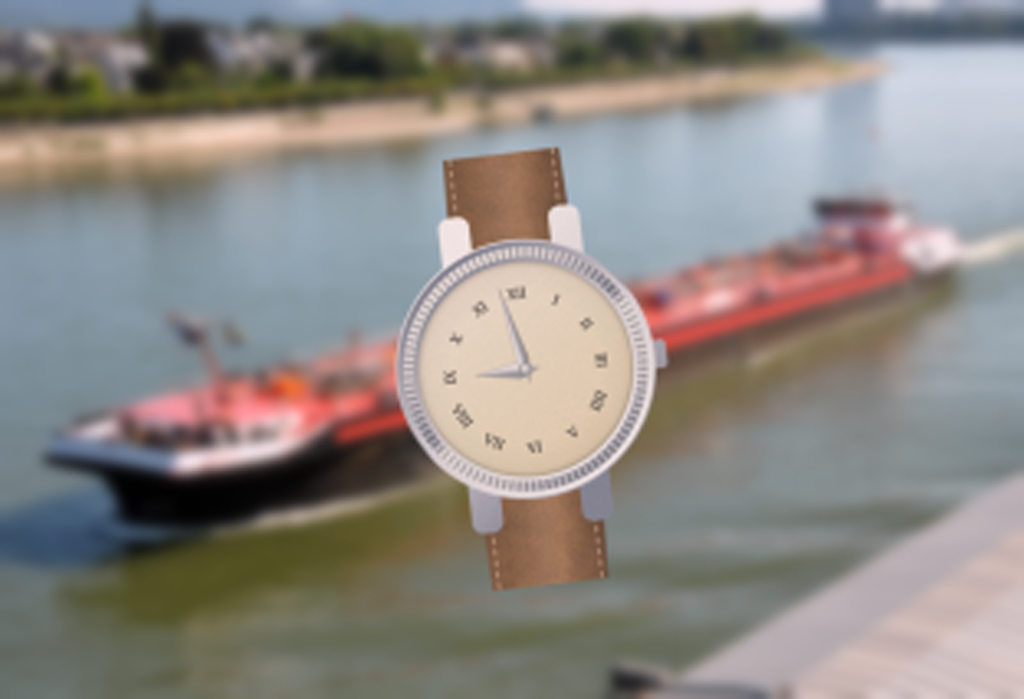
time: 8.58
